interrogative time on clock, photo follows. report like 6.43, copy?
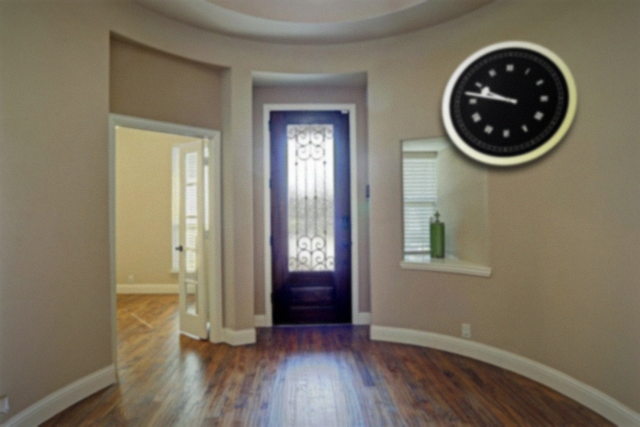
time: 9.47
